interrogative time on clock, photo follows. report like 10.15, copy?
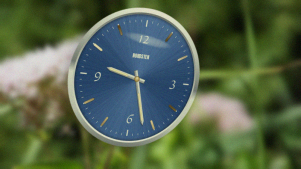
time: 9.27
